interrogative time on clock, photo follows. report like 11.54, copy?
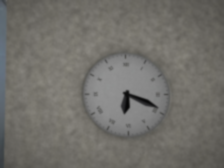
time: 6.19
